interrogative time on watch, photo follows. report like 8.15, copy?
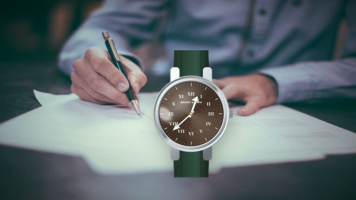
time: 12.38
